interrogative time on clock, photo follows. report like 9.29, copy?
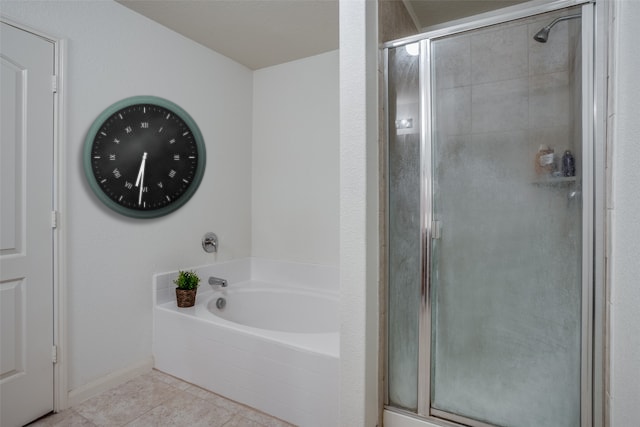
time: 6.31
